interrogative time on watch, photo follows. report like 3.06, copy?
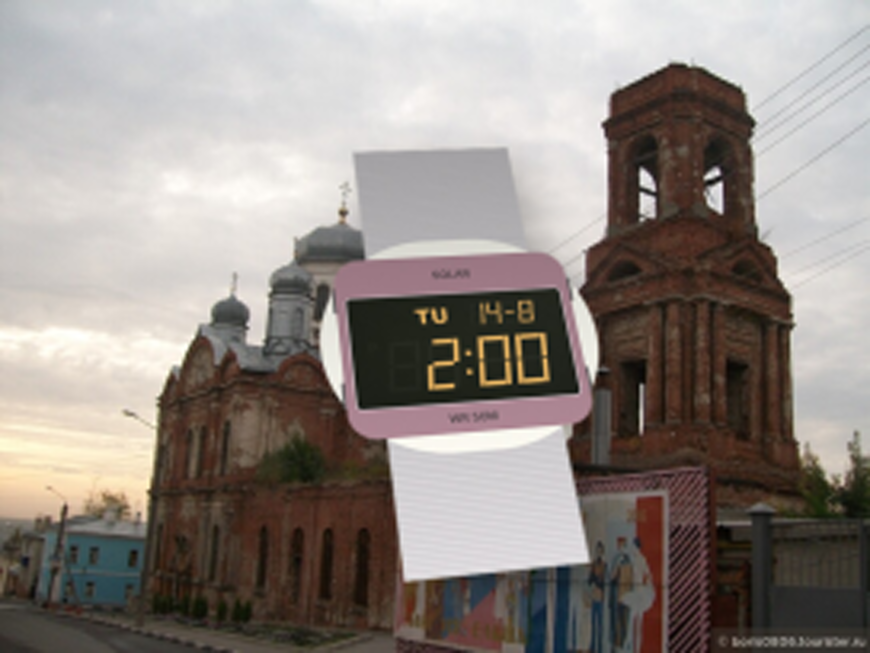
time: 2.00
